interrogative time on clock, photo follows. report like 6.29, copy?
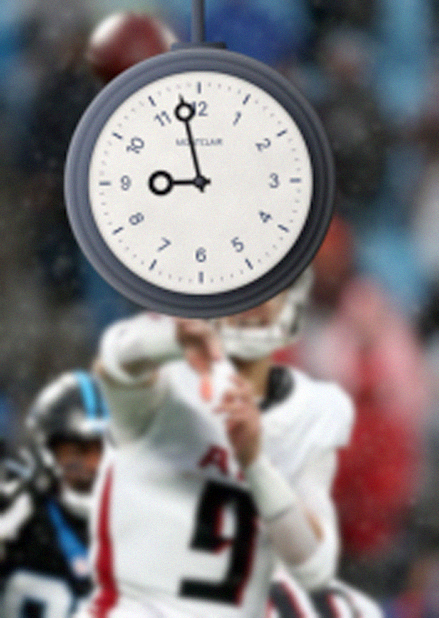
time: 8.58
